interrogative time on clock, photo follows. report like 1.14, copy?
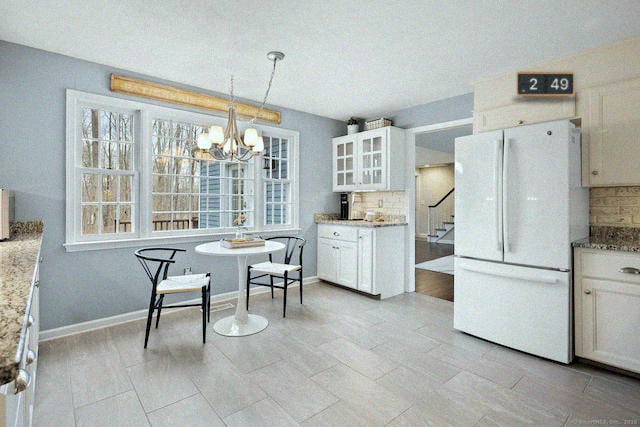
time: 2.49
